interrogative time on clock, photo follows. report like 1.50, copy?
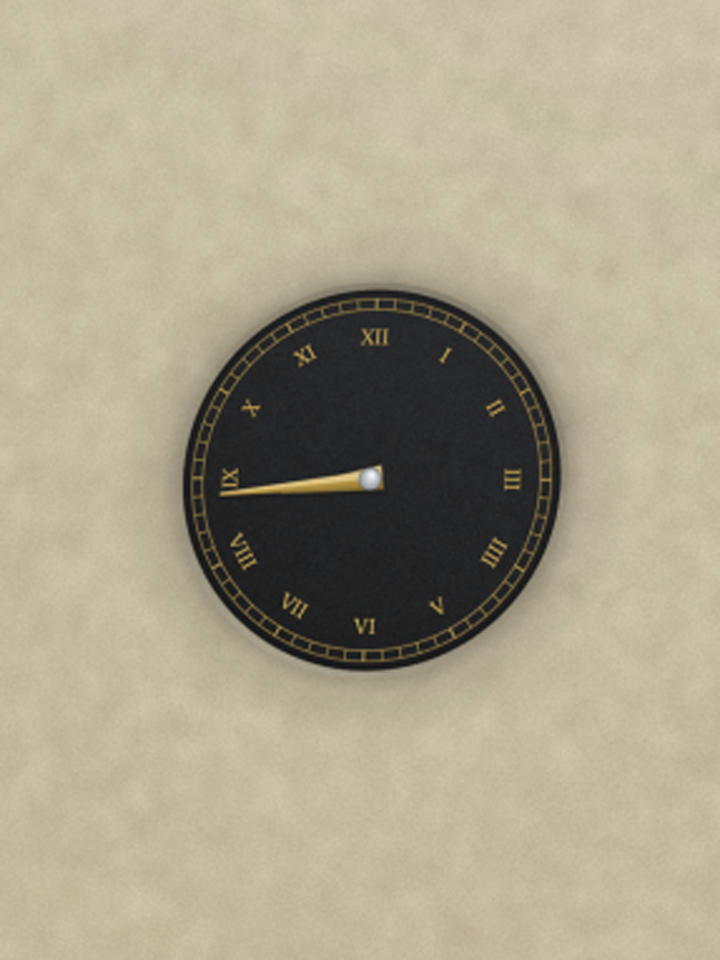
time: 8.44
